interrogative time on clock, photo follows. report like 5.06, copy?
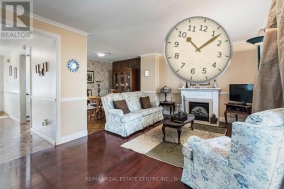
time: 10.07
